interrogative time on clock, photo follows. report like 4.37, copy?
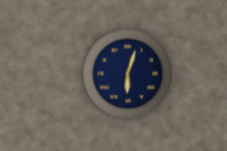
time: 6.03
